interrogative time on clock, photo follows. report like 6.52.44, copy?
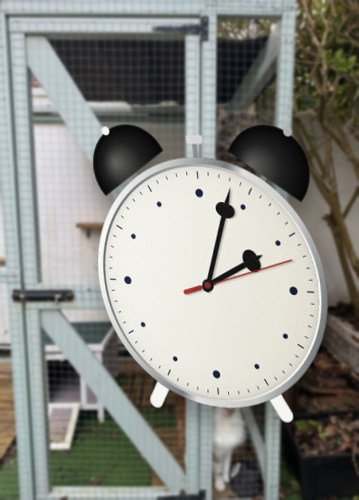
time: 2.03.12
